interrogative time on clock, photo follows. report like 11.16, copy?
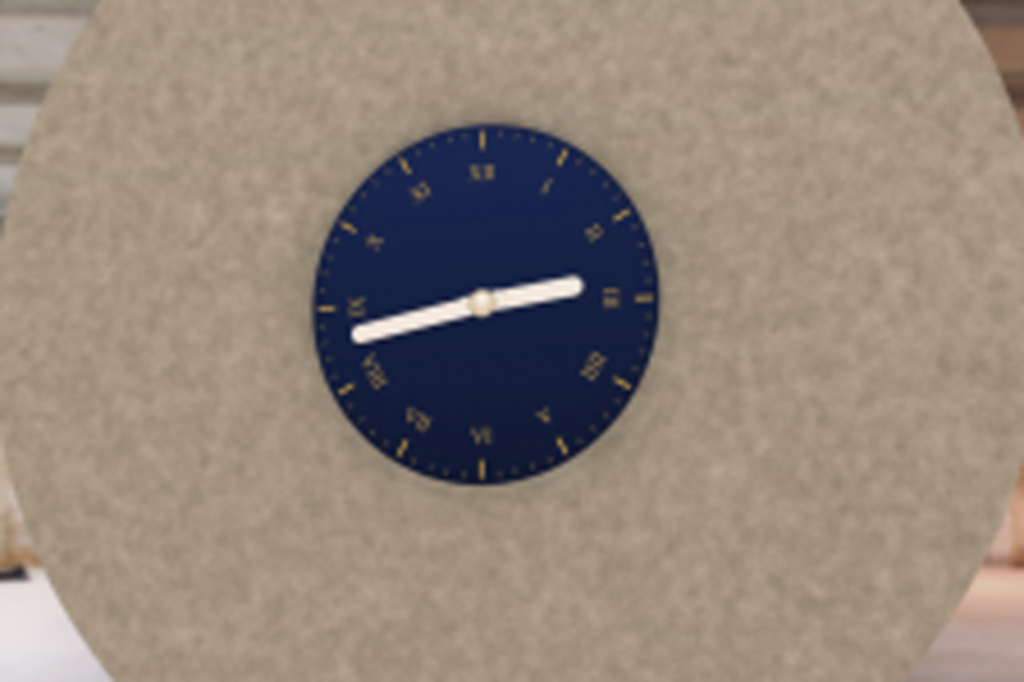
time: 2.43
